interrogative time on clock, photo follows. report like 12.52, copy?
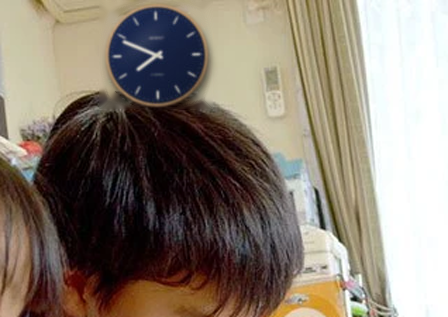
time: 7.49
